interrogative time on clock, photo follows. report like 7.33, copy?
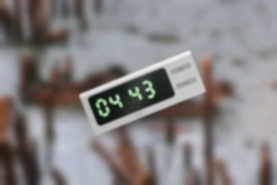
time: 4.43
